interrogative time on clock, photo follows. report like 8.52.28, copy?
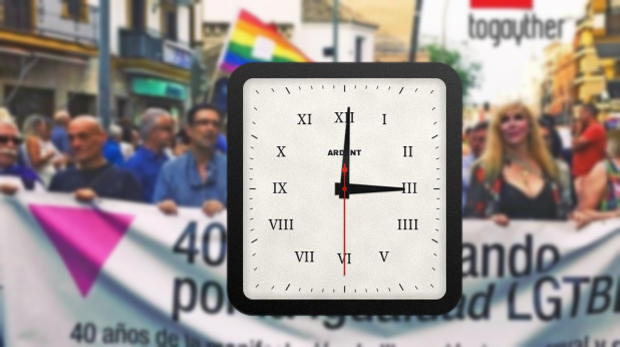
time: 3.00.30
